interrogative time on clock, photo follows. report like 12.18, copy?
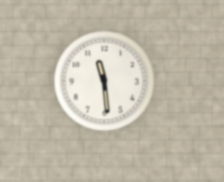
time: 11.29
